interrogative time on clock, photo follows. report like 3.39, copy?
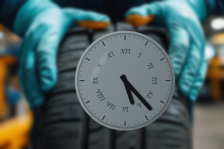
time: 5.23
